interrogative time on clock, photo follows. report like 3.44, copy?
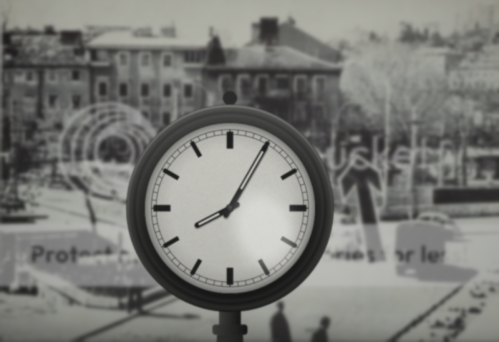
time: 8.05
